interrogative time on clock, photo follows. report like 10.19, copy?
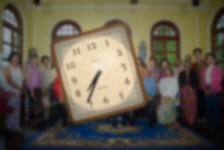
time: 7.36
